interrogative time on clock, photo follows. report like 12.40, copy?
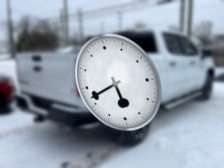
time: 5.42
